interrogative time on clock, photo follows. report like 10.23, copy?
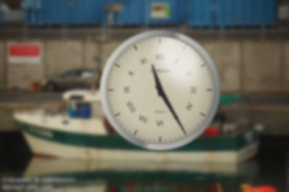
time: 11.25
